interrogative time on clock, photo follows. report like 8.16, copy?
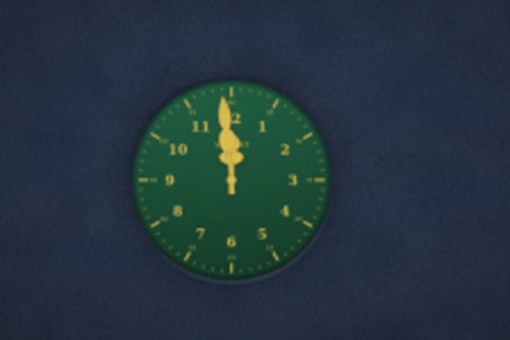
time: 11.59
